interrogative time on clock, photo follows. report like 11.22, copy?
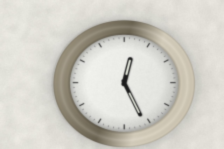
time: 12.26
